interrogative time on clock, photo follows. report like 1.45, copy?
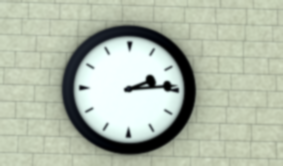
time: 2.14
